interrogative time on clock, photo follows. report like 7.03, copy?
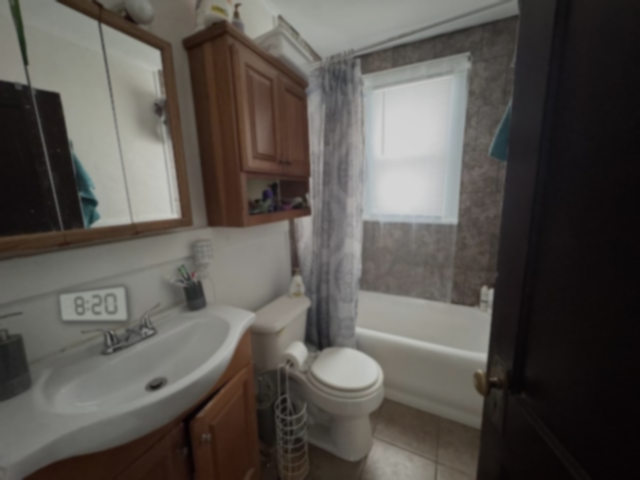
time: 8.20
